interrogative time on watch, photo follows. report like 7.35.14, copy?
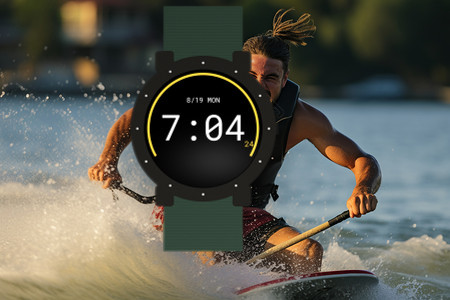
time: 7.04.24
